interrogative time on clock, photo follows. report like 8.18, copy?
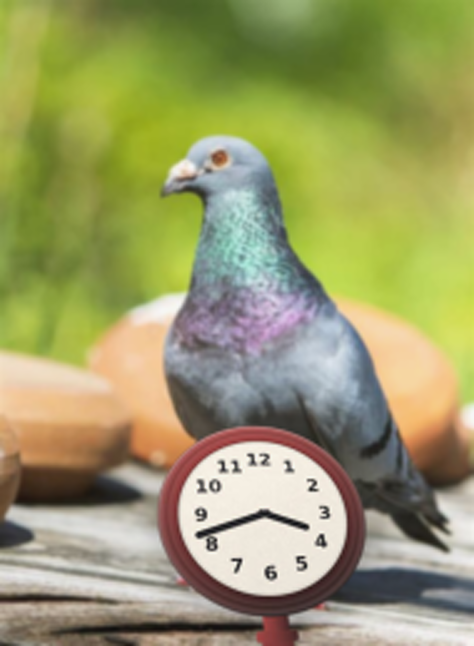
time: 3.42
